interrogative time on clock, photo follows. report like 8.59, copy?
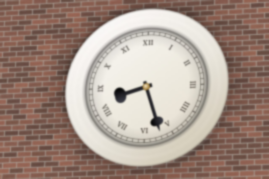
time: 8.27
